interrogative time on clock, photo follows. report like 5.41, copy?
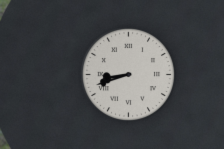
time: 8.42
